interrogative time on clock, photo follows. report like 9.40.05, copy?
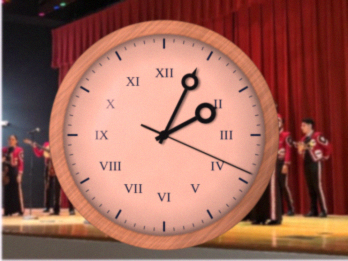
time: 2.04.19
